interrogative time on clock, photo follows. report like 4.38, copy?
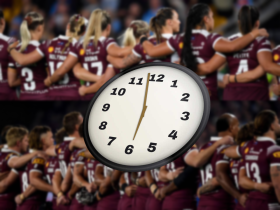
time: 5.58
